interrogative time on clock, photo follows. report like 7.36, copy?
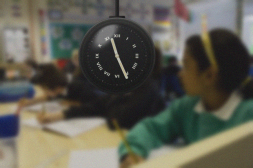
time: 11.26
